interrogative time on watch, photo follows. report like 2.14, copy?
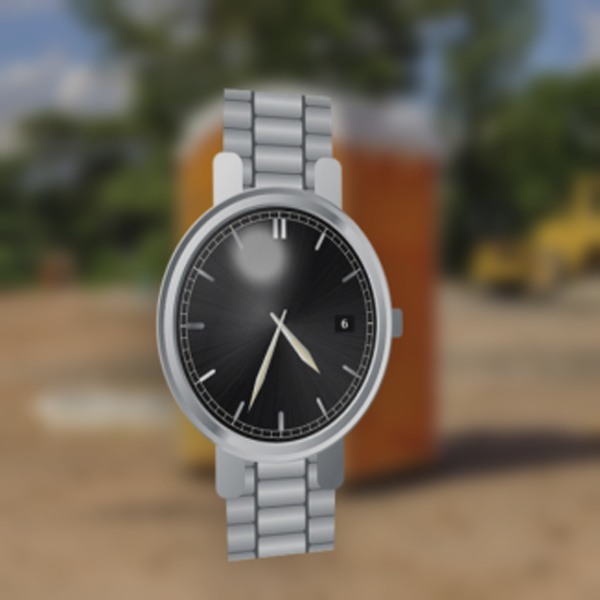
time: 4.34
